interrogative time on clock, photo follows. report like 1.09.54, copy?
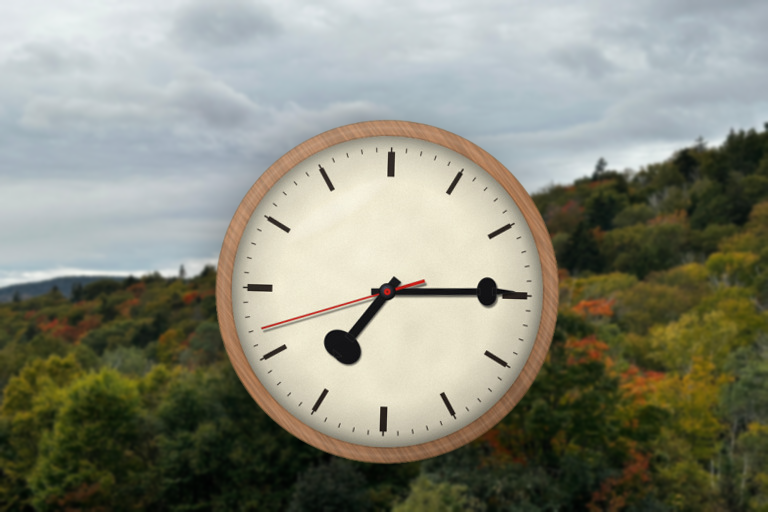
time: 7.14.42
